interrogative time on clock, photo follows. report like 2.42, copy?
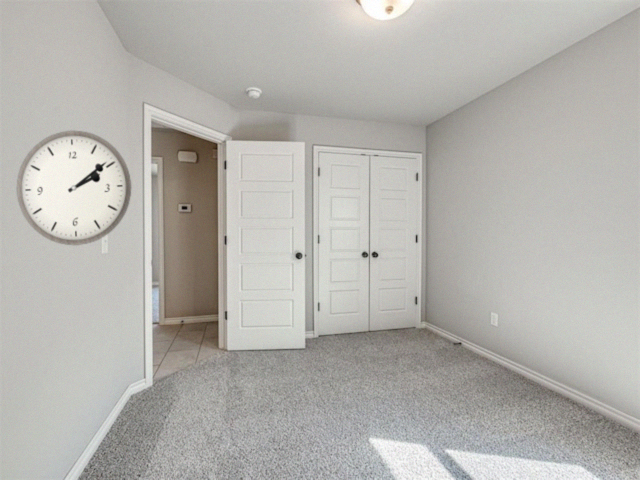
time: 2.09
